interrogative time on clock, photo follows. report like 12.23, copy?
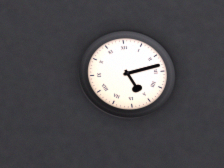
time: 5.13
